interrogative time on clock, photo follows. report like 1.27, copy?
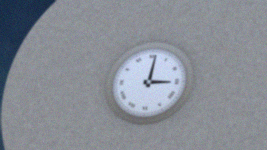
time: 3.01
